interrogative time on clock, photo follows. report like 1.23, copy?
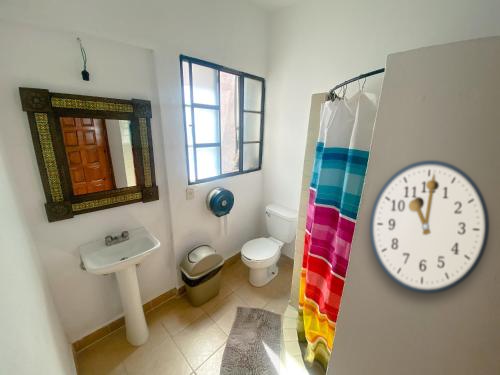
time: 11.01
